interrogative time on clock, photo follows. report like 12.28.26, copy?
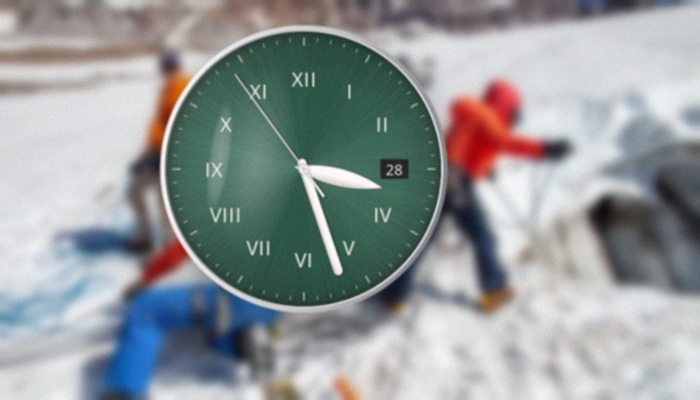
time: 3.26.54
